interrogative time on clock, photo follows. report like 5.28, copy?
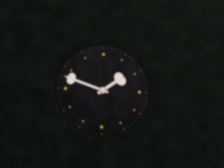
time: 1.48
